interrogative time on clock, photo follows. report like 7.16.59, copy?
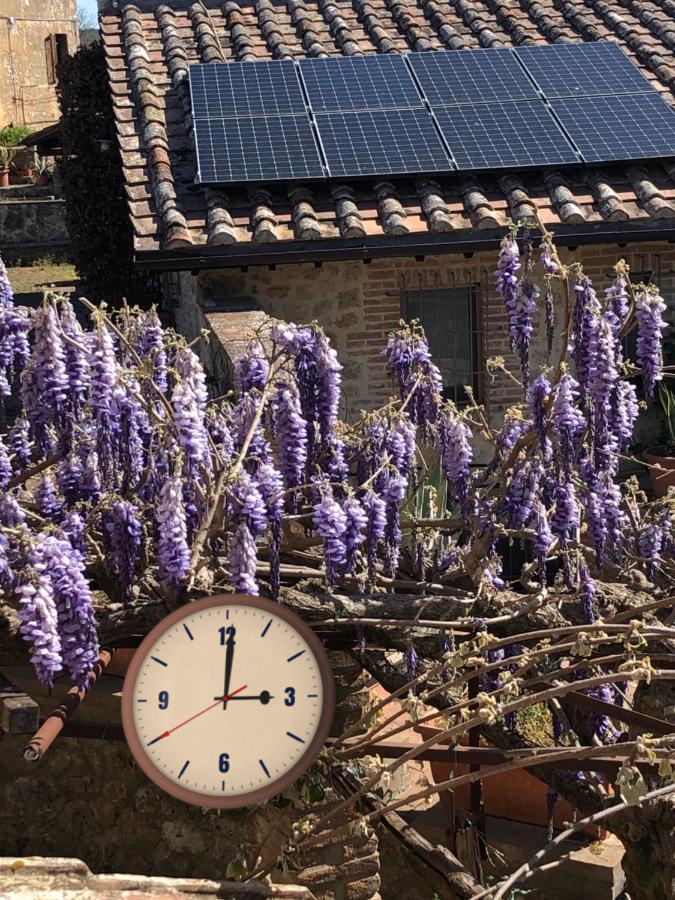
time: 3.00.40
